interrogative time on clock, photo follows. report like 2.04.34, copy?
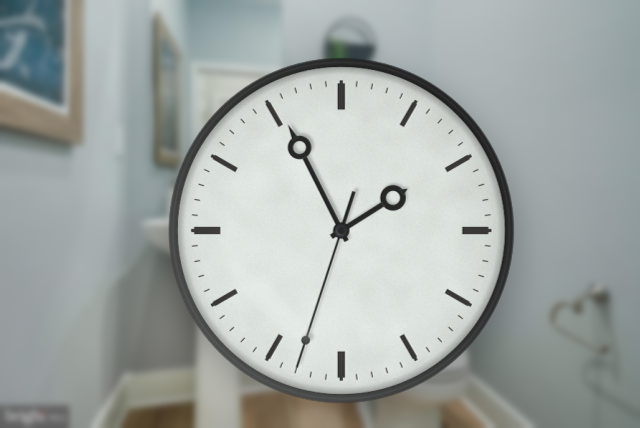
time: 1.55.33
